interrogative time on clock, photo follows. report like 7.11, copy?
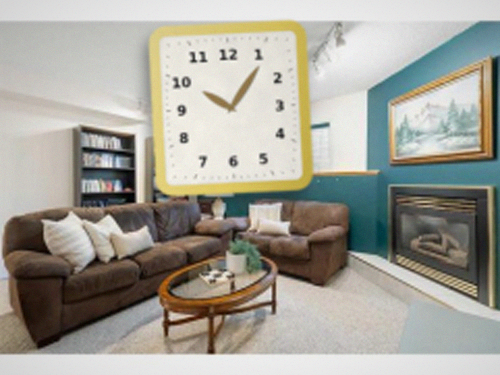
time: 10.06
